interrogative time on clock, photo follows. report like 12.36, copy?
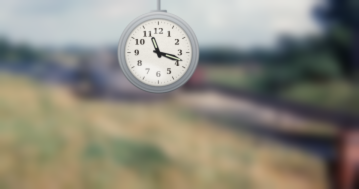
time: 11.18
